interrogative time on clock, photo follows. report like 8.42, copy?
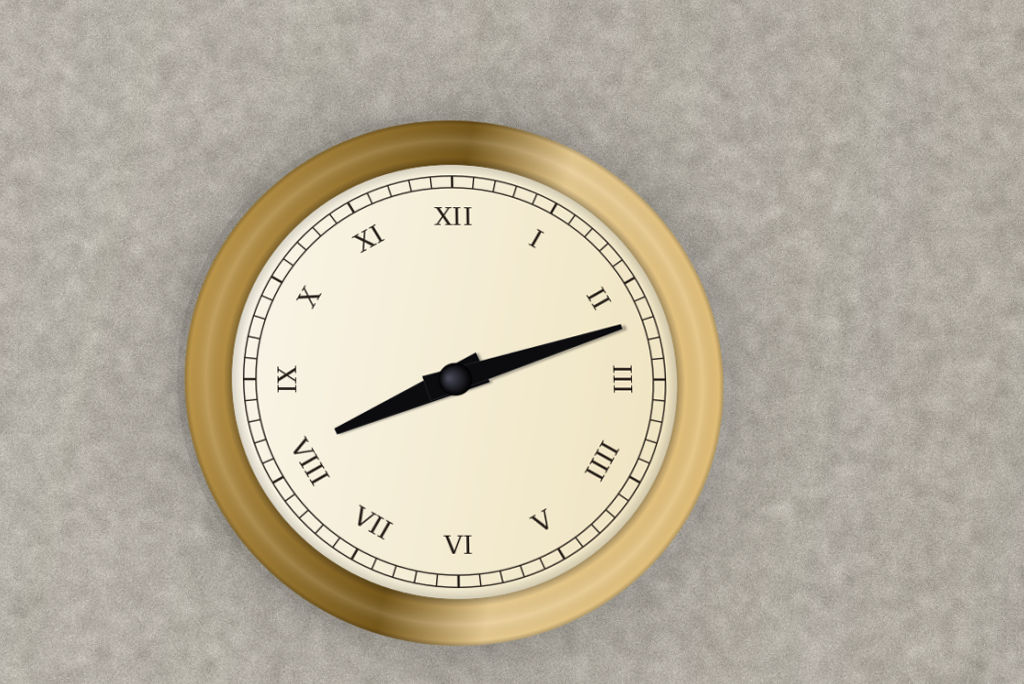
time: 8.12
